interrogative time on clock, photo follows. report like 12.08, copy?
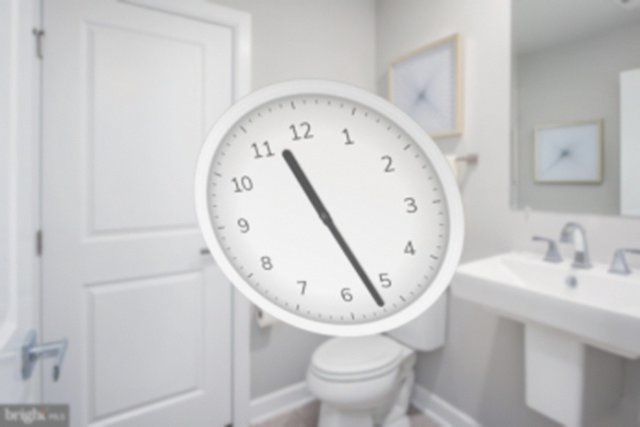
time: 11.27
